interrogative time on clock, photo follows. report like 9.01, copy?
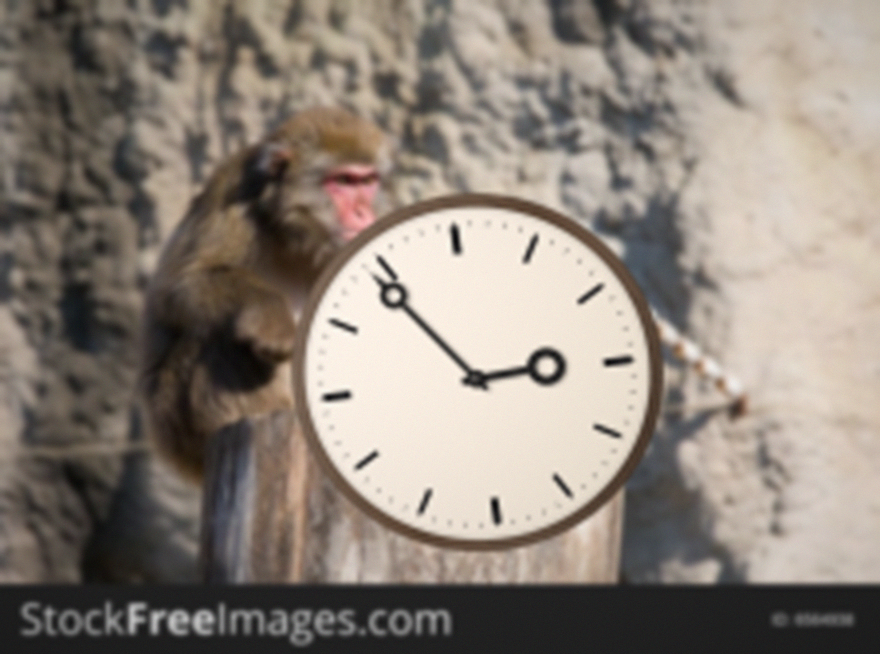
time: 2.54
